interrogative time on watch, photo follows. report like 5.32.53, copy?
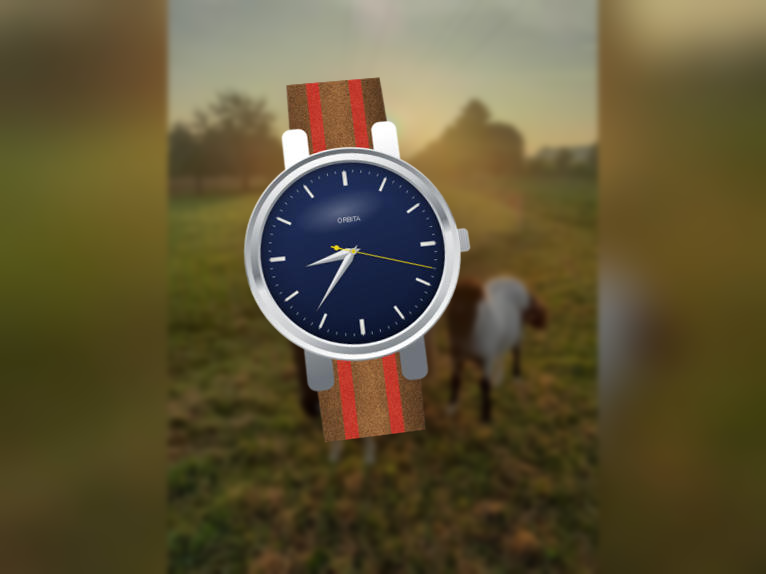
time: 8.36.18
